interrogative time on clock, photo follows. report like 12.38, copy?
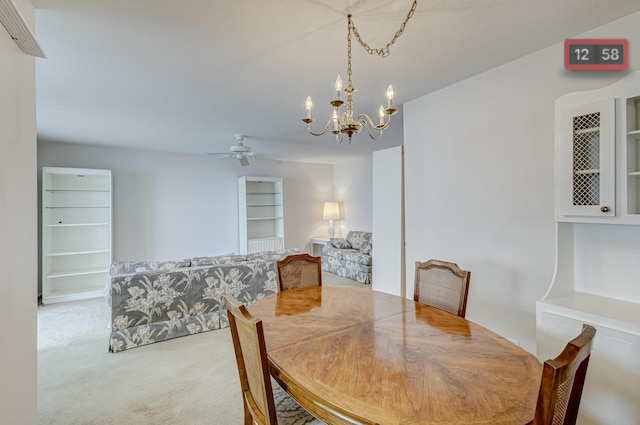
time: 12.58
